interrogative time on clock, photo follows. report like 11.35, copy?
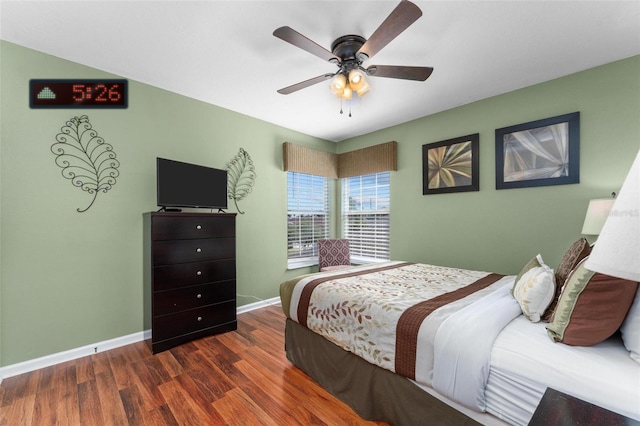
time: 5.26
